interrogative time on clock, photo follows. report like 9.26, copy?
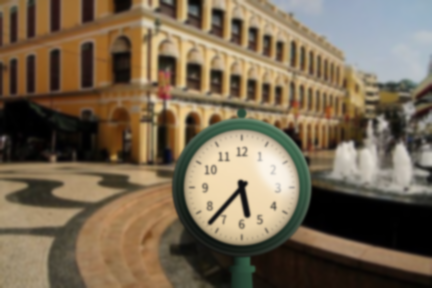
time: 5.37
